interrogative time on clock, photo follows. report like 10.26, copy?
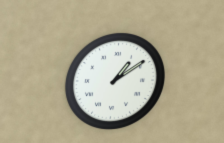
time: 1.09
